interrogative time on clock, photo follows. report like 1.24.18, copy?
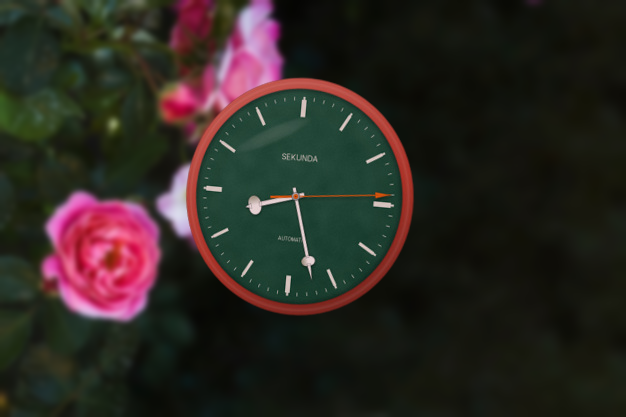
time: 8.27.14
